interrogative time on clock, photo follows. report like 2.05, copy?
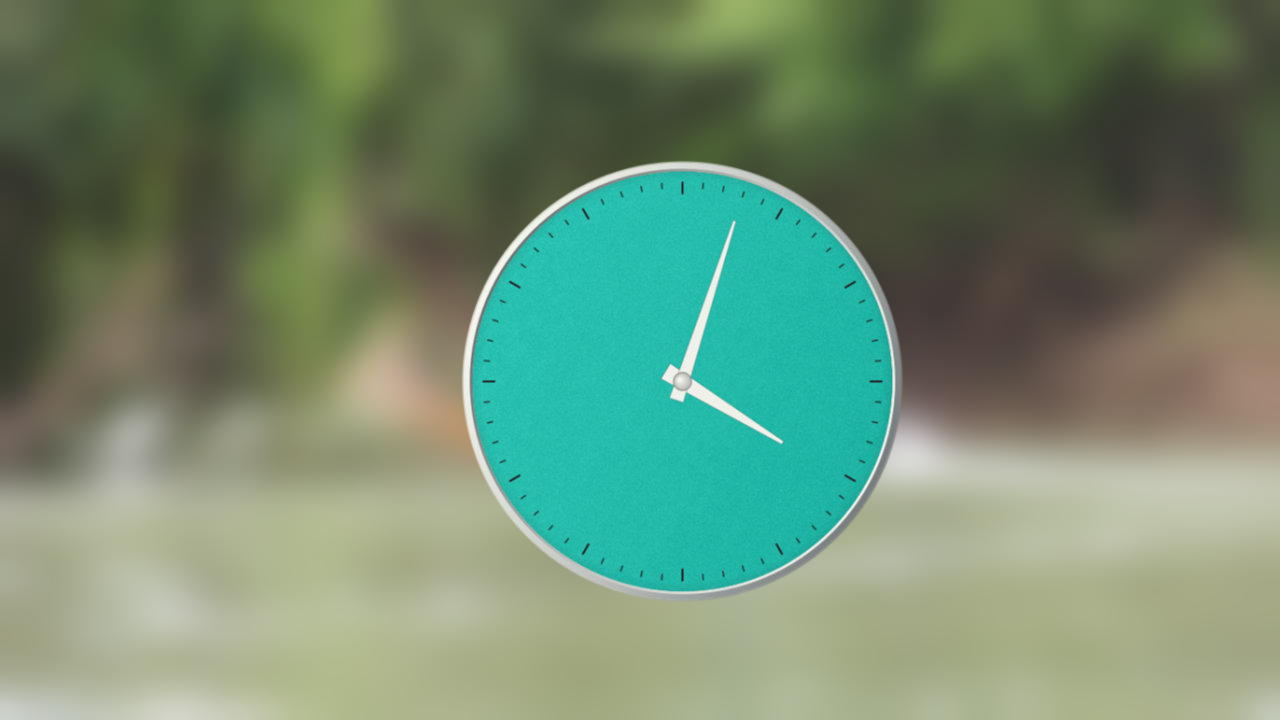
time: 4.03
